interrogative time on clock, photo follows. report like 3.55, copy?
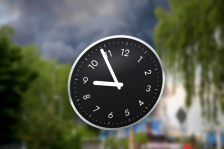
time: 8.54
